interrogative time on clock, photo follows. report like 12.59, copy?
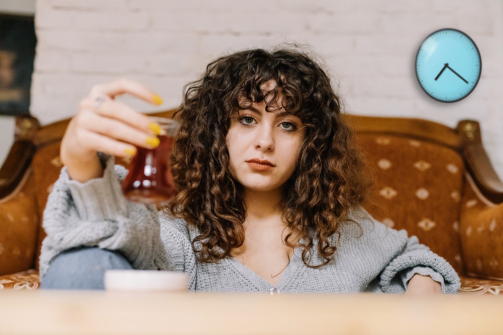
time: 7.21
